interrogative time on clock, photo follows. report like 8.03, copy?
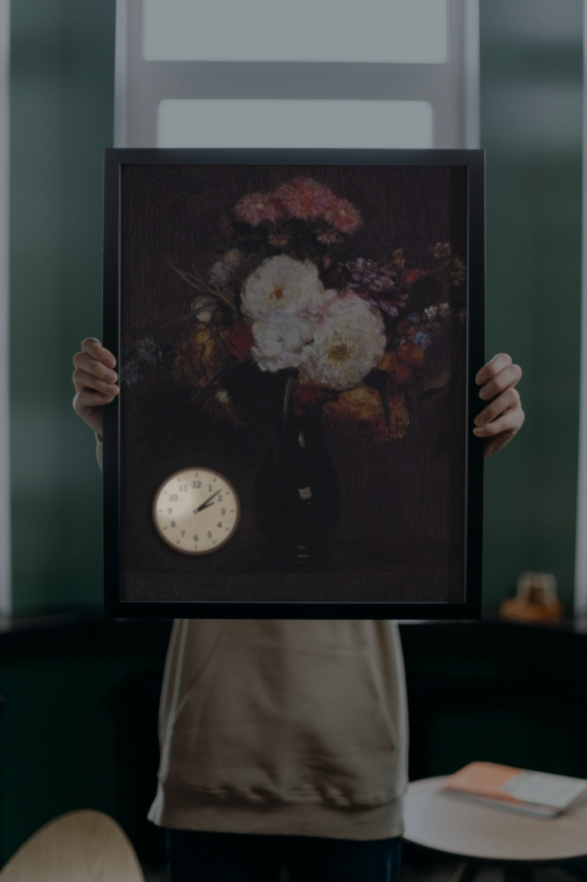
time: 2.08
